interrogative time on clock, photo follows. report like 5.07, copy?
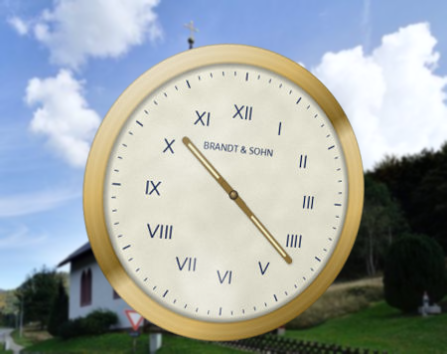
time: 10.22
